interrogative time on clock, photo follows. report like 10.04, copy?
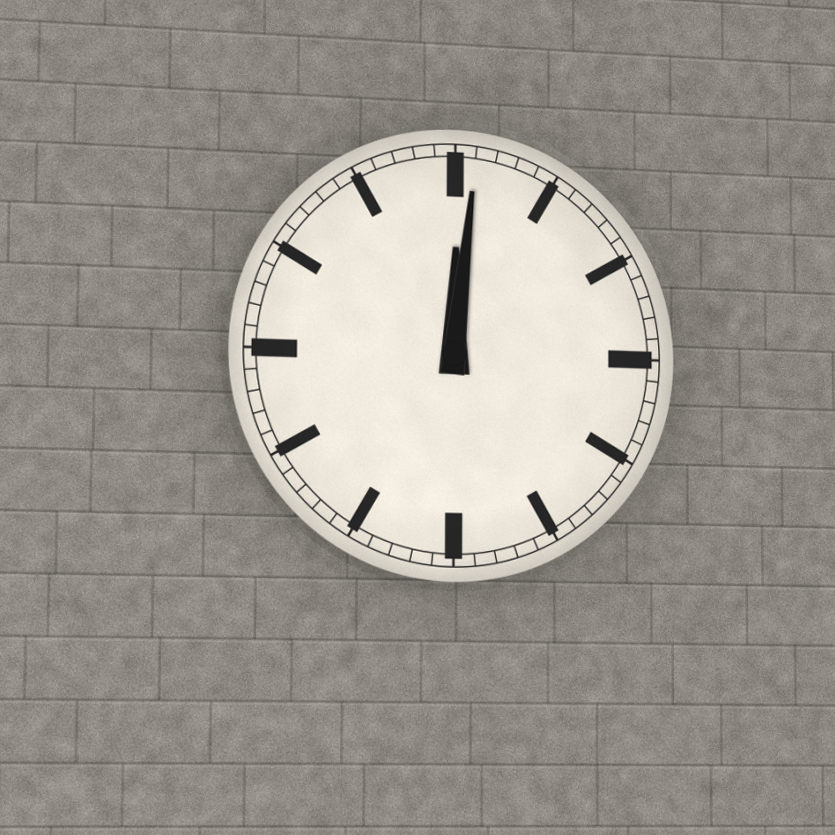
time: 12.01
